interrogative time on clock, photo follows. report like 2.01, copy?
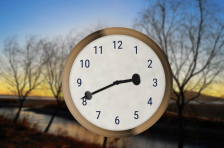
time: 2.41
